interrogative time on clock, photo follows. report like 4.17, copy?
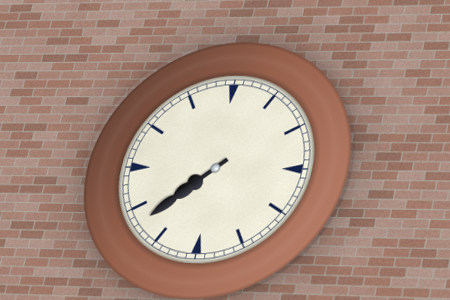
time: 7.38
